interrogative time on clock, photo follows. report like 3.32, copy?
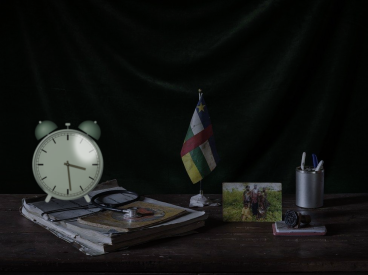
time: 3.29
